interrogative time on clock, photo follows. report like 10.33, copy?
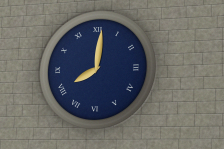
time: 8.01
